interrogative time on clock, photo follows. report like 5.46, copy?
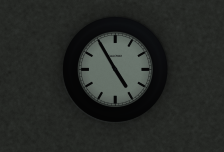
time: 4.55
